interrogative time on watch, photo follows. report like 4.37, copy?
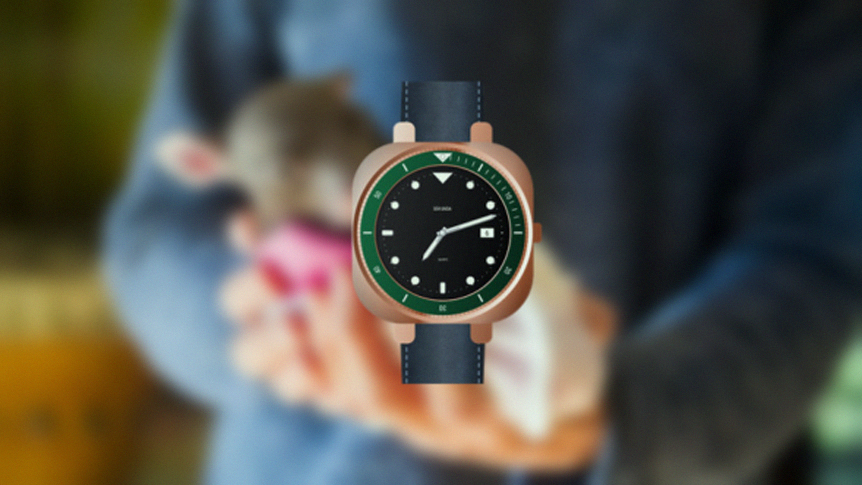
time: 7.12
